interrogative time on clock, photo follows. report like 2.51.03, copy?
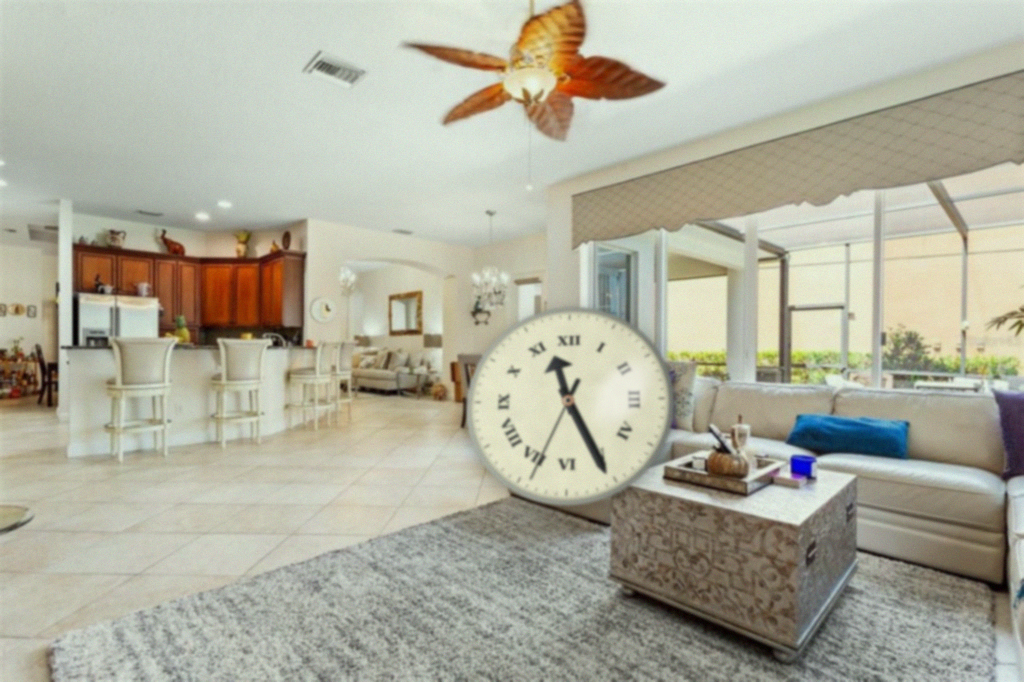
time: 11.25.34
